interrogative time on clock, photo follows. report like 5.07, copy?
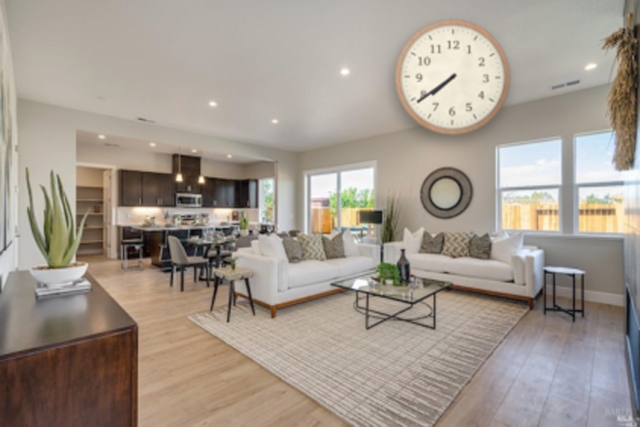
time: 7.39
